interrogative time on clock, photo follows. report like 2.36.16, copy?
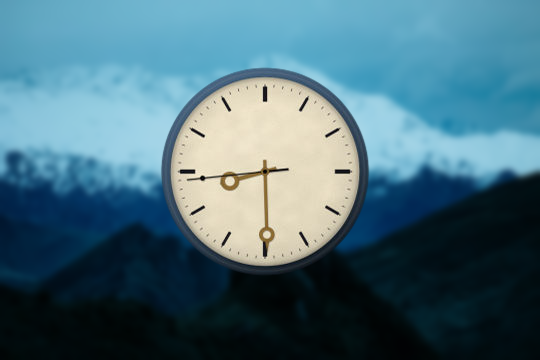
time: 8.29.44
